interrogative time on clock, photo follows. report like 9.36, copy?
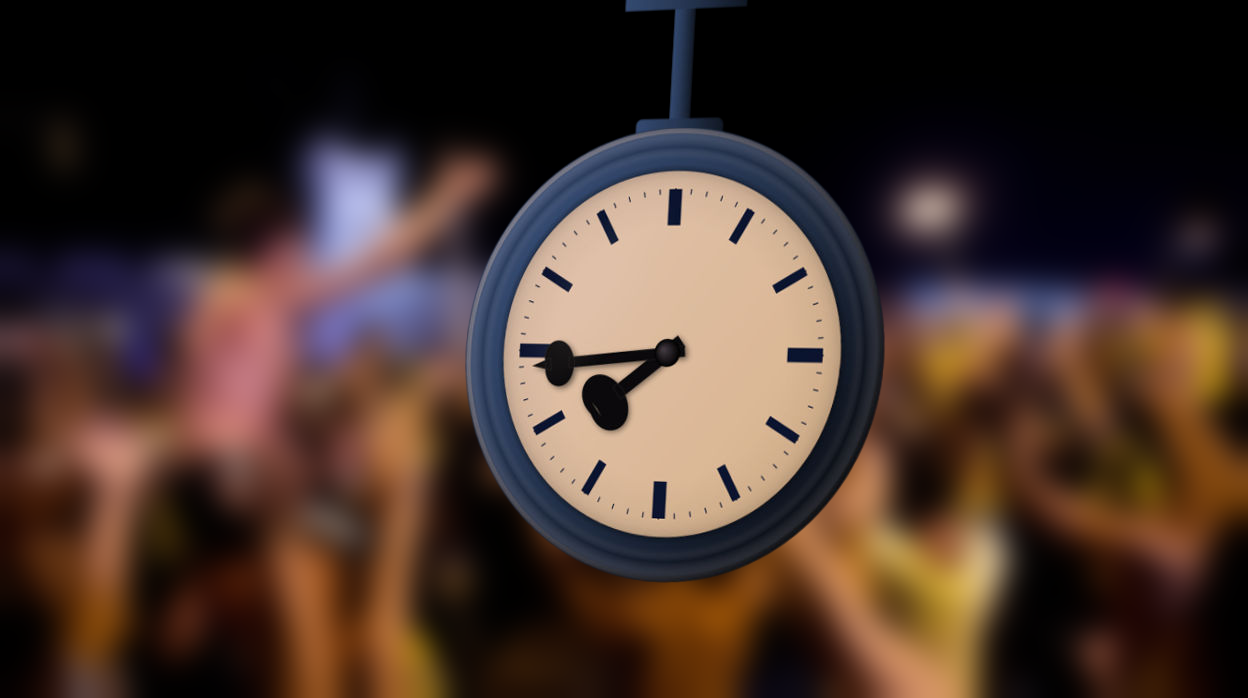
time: 7.44
